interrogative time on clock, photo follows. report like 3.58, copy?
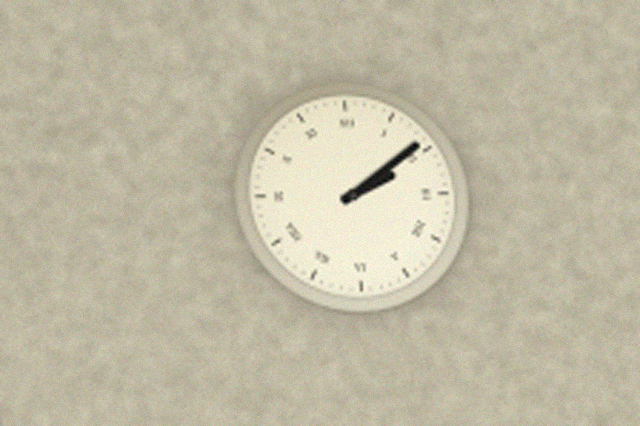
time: 2.09
